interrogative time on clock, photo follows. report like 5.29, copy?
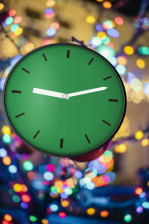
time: 9.12
